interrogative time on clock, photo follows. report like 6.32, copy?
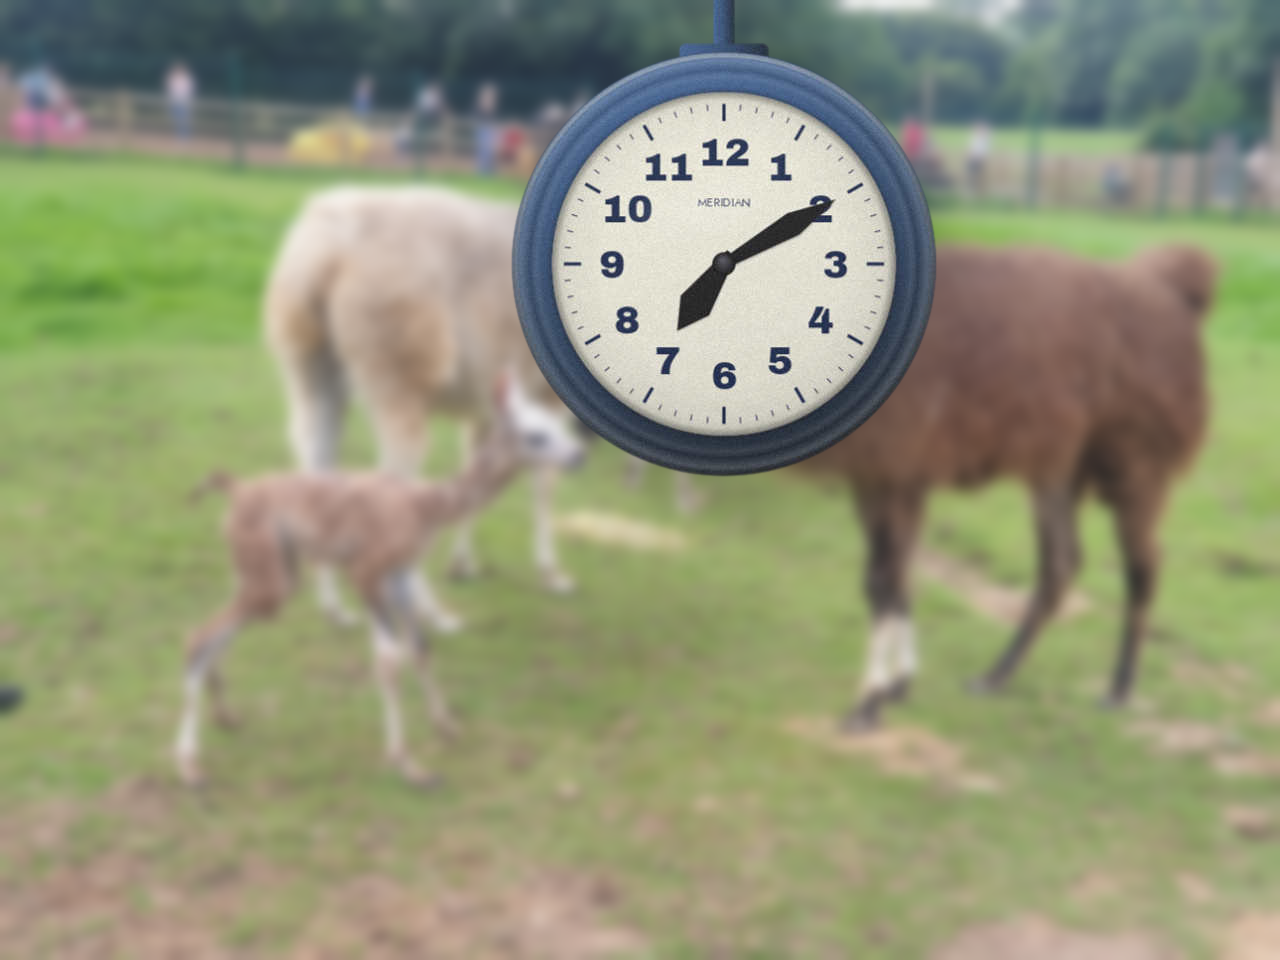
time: 7.10
